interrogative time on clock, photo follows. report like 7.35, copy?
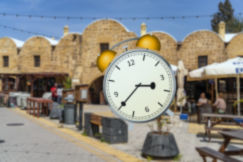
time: 3.40
